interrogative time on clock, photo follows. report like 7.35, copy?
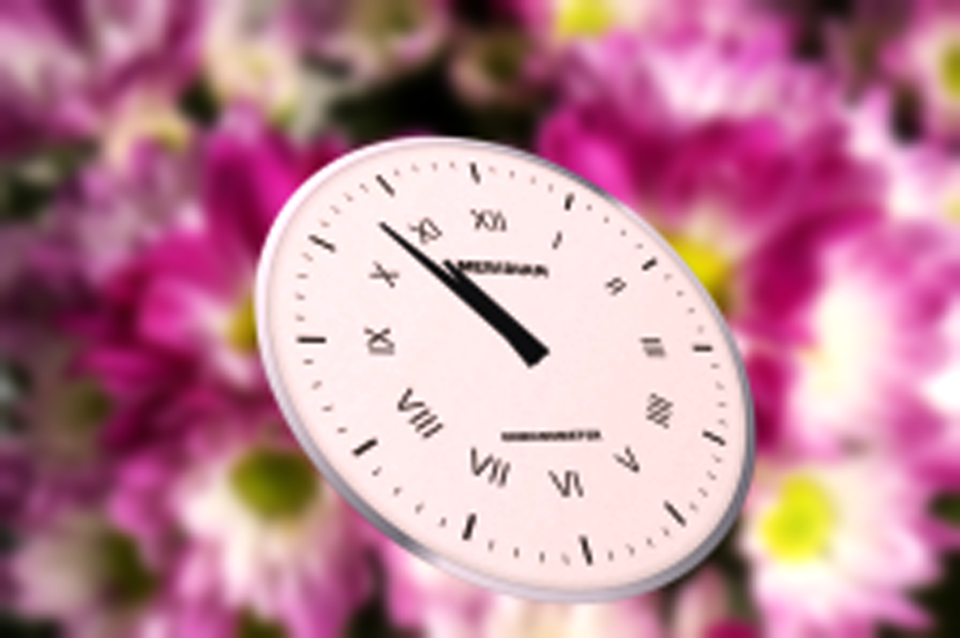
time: 10.53
